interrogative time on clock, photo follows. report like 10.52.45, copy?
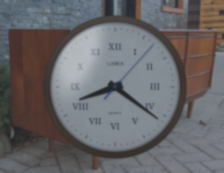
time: 8.21.07
